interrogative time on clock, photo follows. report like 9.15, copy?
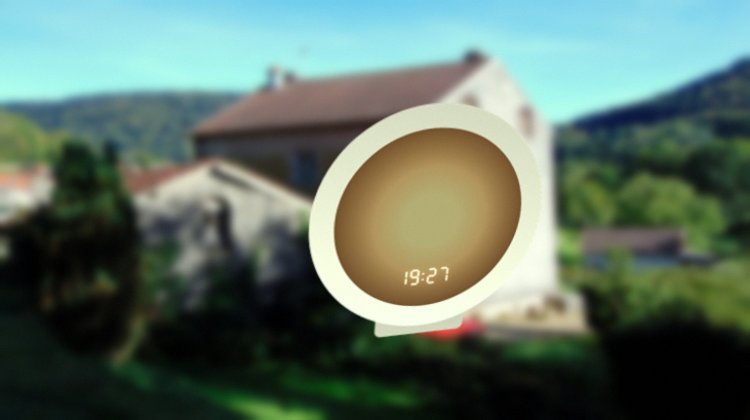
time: 19.27
